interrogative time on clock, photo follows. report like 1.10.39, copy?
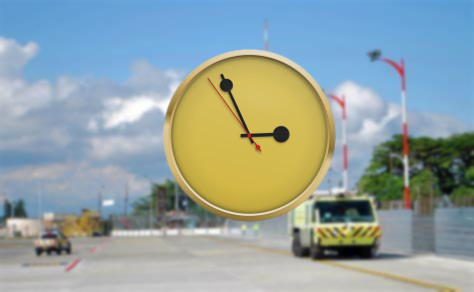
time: 2.55.54
